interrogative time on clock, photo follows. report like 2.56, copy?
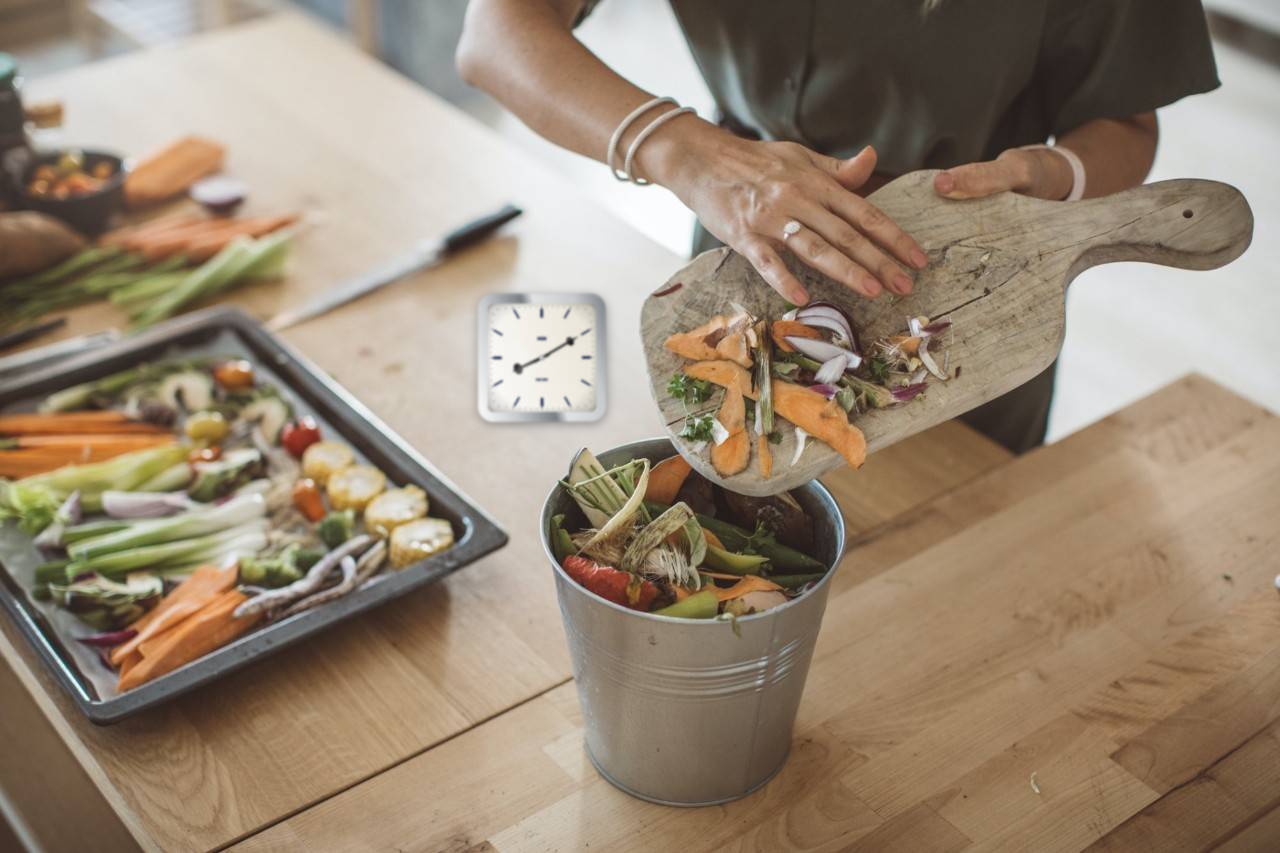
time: 8.10
